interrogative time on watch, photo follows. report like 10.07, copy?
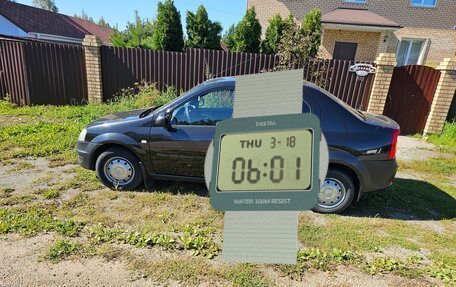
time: 6.01
